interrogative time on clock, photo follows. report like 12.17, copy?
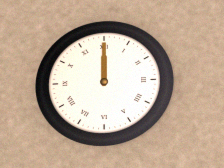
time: 12.00
